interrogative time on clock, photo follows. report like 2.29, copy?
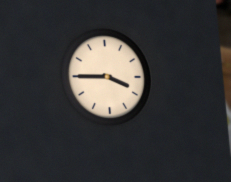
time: 3.45
